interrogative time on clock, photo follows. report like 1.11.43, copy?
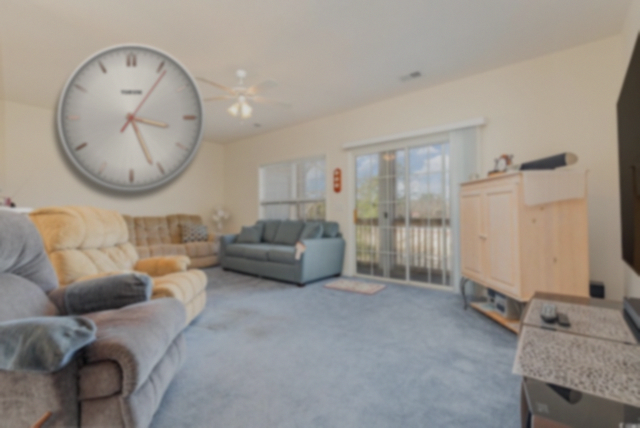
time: 3.26.06
